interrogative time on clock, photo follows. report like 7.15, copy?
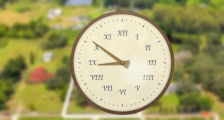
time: 8.51
